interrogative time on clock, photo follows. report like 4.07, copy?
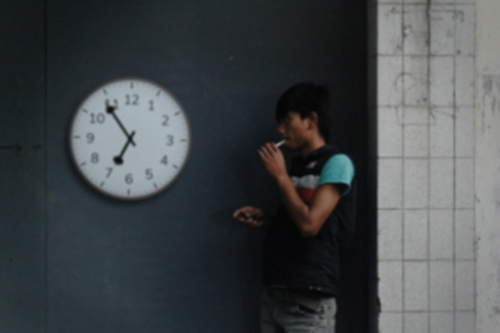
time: 6.54
